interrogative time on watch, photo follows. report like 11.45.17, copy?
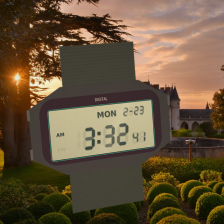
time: 3.32.41
